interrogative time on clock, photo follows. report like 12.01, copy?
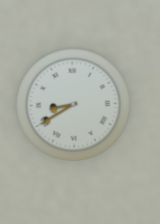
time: 8.40
